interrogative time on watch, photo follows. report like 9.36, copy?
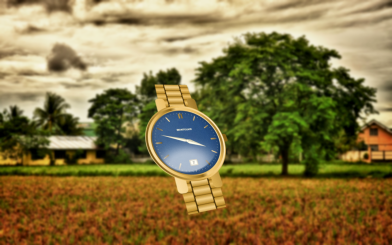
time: 3.48
